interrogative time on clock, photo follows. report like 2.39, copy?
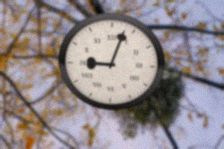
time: 9.03
